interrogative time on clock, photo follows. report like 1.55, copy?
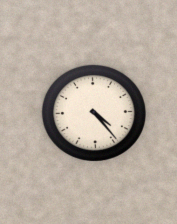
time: 4.24
